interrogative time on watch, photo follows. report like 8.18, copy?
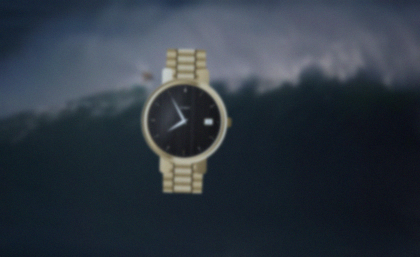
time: 7.55
